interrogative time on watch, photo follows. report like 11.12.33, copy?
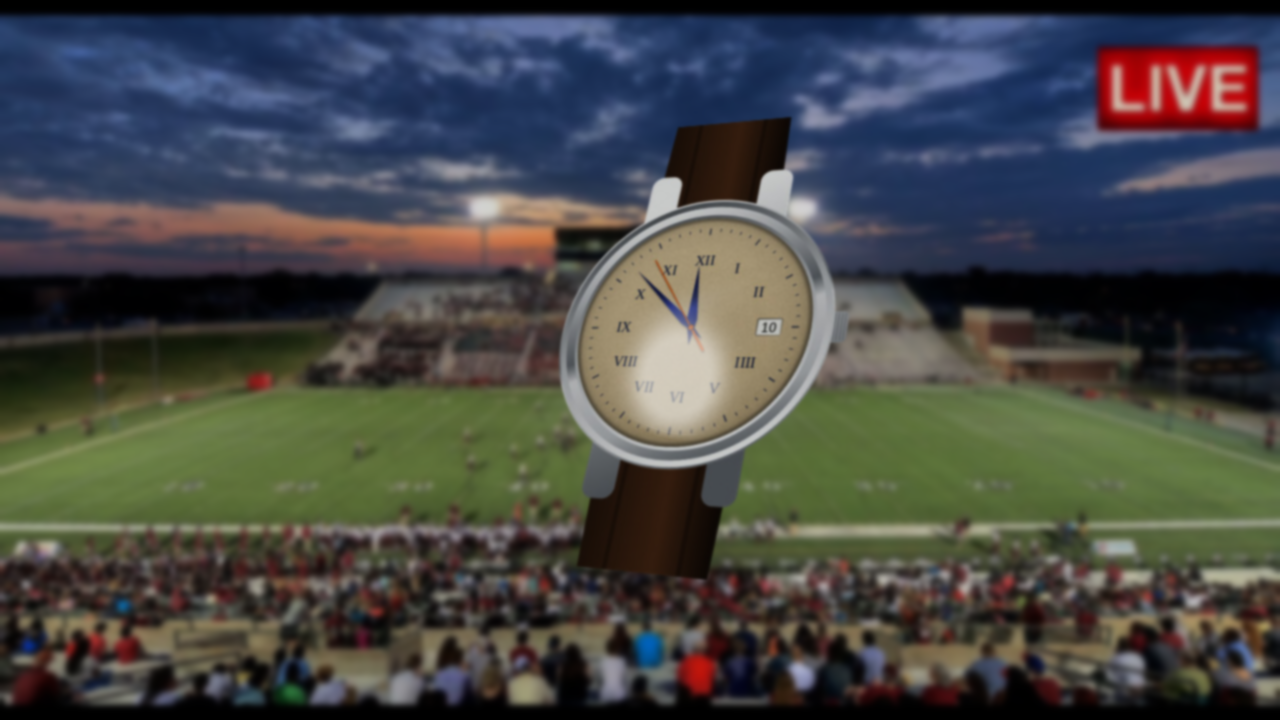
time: 11.51.54
